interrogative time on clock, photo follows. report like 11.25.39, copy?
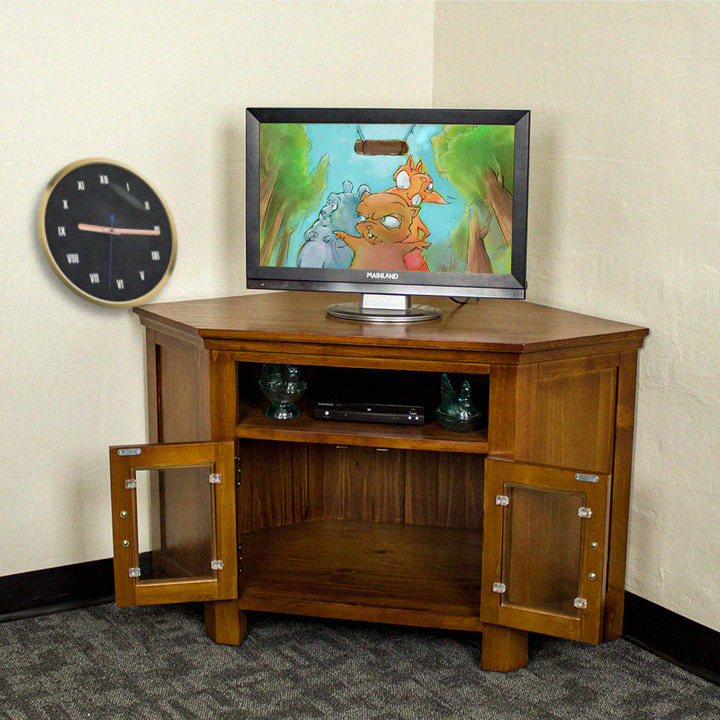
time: 9.15.32
